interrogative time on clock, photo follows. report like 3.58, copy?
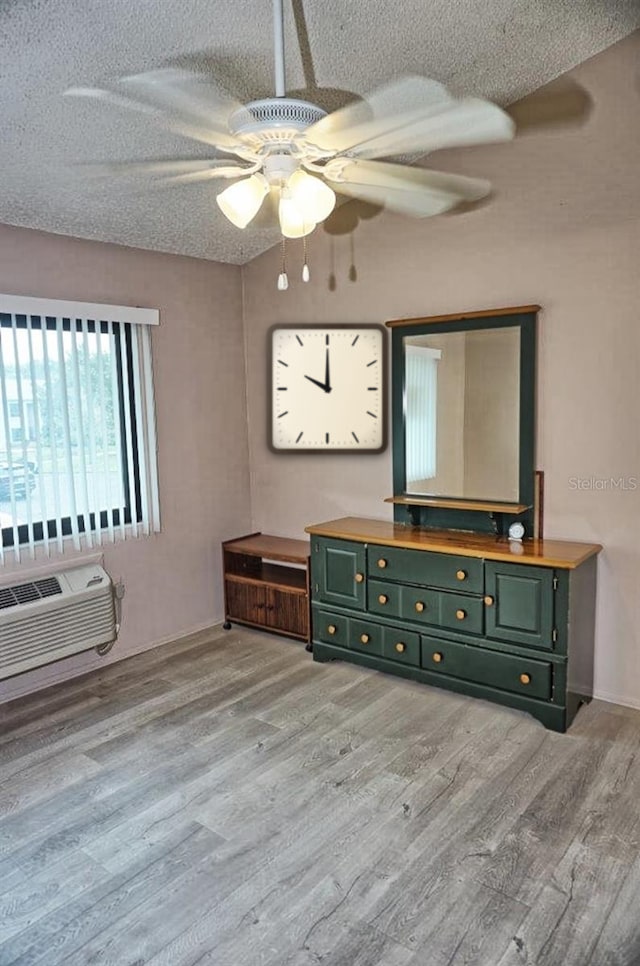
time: 10.00
